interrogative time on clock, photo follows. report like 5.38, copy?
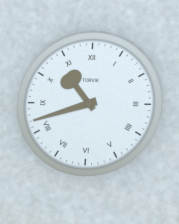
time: 10.42
